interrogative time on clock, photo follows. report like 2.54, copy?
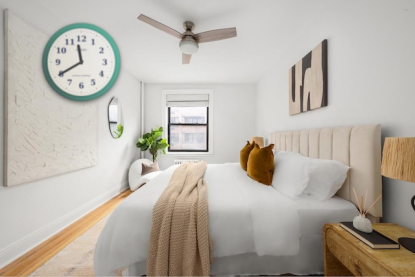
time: 11.40
